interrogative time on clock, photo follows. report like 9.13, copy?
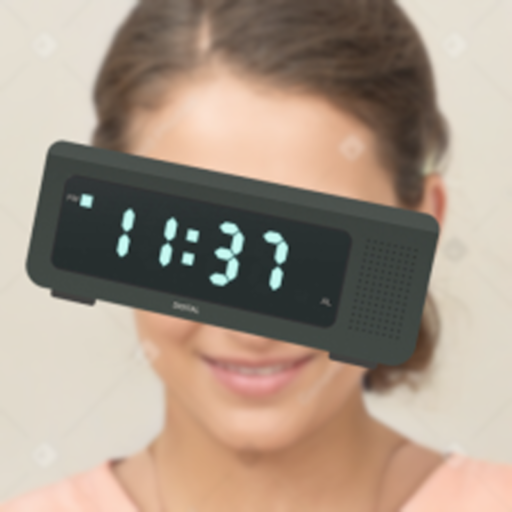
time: 11.37
